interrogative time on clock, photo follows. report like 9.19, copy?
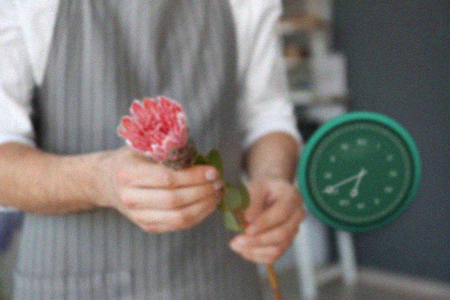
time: 6.41
